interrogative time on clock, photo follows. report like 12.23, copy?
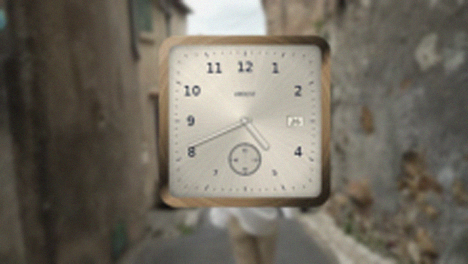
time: 4.41
